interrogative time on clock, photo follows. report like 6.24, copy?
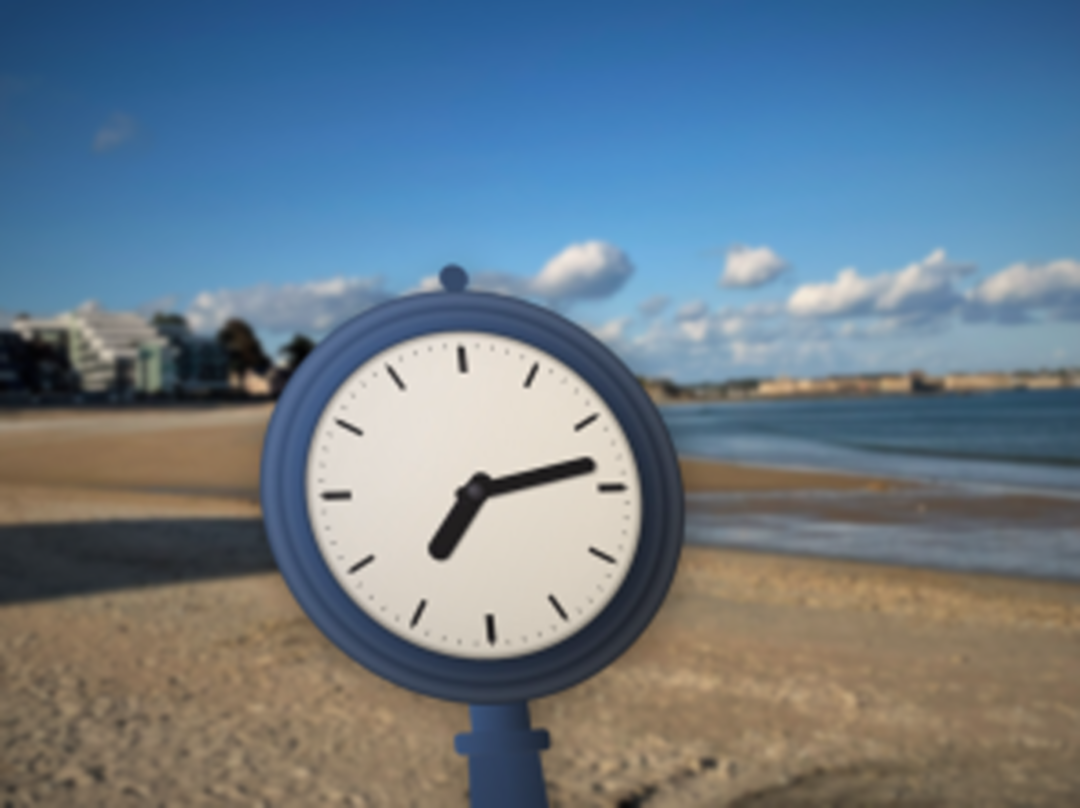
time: 7.13
